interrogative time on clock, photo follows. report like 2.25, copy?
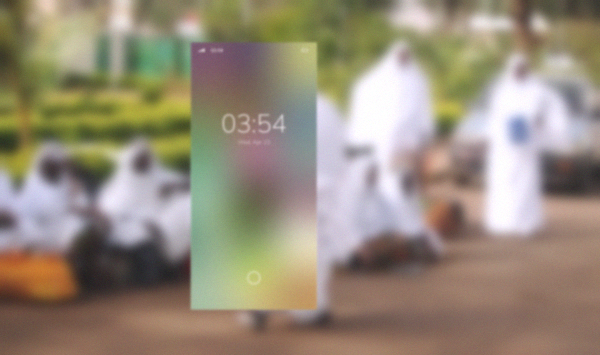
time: 3.54
